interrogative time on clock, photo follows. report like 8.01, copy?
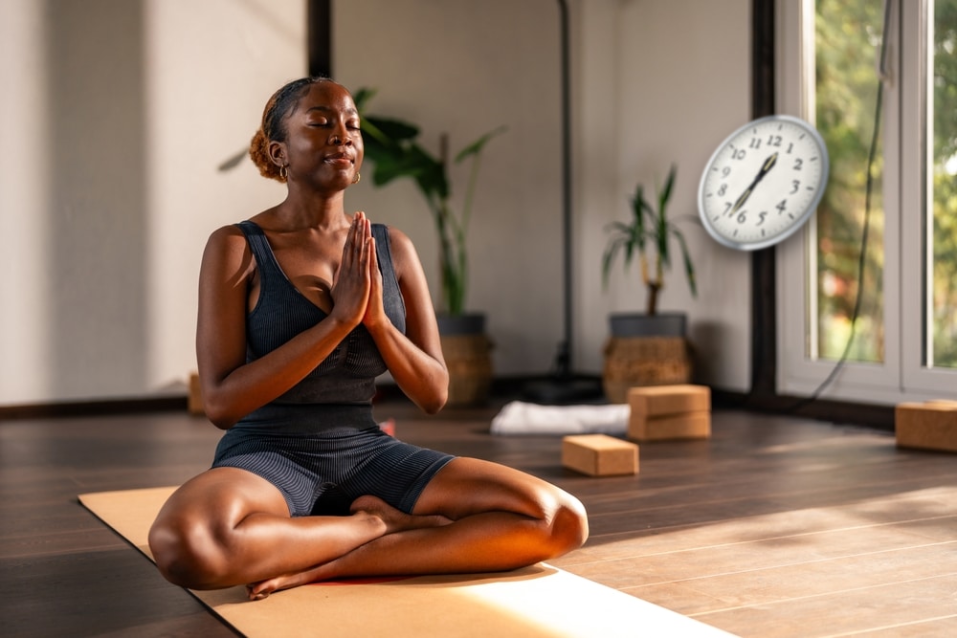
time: 12.33
